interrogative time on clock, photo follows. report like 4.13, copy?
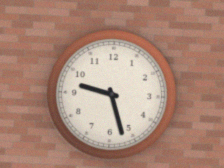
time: 9.27
